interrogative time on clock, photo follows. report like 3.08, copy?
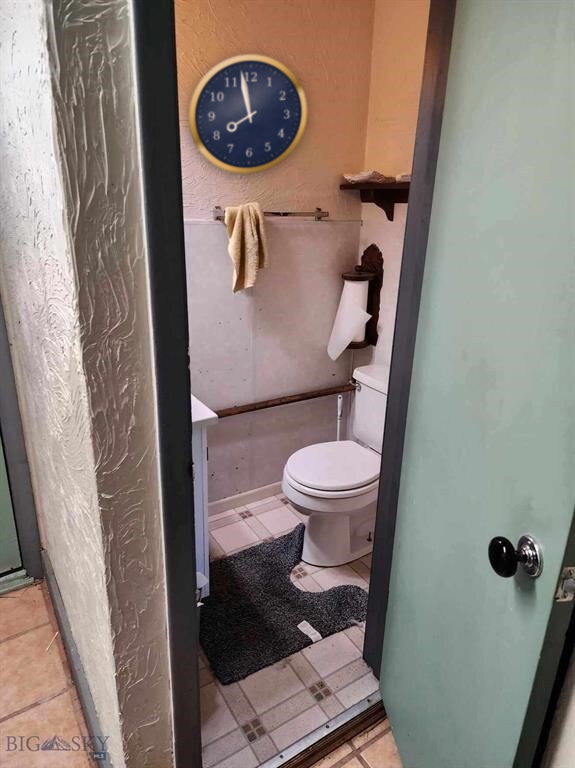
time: 7.58
